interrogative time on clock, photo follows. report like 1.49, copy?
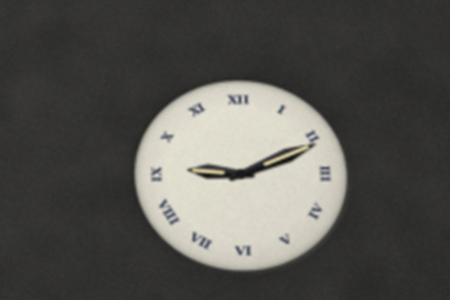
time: 9.11
